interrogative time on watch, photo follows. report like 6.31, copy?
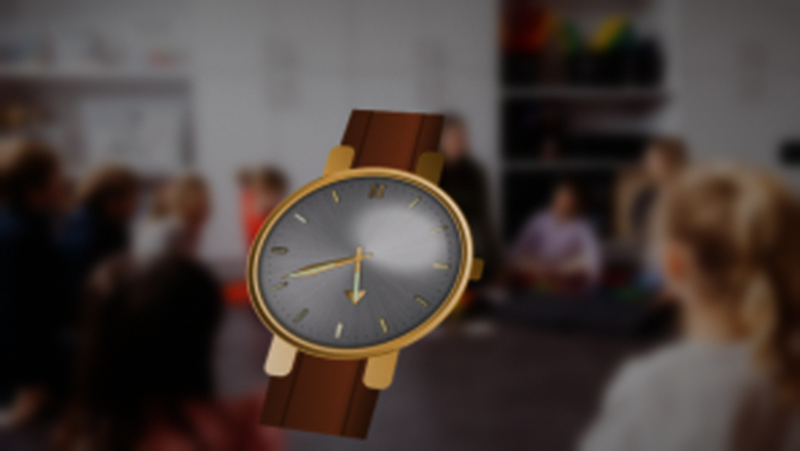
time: 5.41
